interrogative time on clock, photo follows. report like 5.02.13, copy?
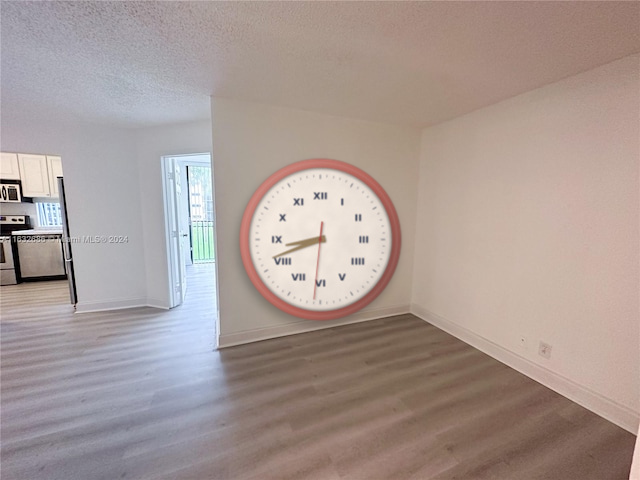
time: 8.41.31
